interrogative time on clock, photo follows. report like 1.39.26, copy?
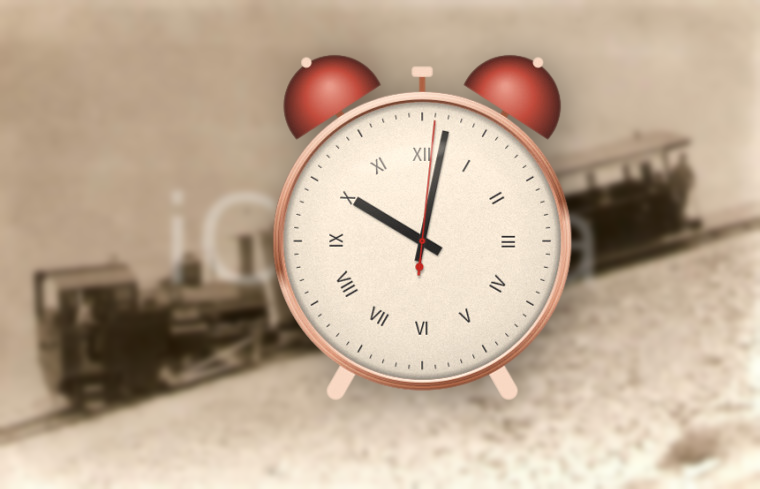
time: 10.02.01
